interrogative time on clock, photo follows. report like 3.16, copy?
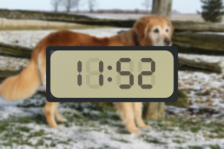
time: 11.52
